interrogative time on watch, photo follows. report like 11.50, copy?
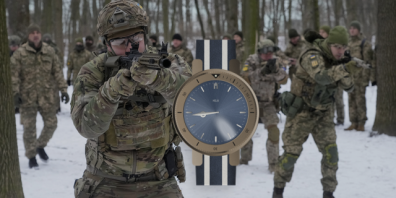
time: 8.44
